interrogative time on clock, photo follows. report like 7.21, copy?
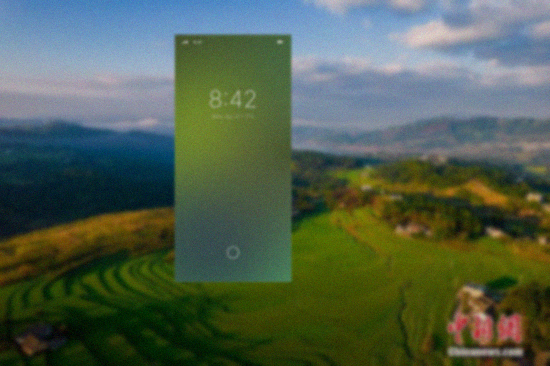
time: 8.42
